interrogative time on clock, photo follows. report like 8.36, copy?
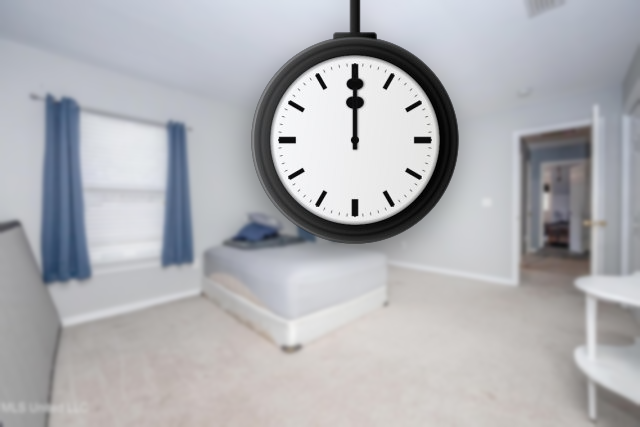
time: 12.00
